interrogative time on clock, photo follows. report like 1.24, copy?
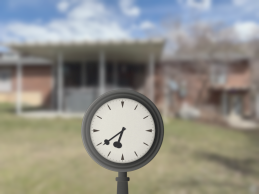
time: 6.39
